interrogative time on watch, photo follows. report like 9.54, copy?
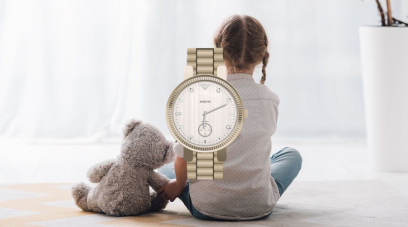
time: 6.11
